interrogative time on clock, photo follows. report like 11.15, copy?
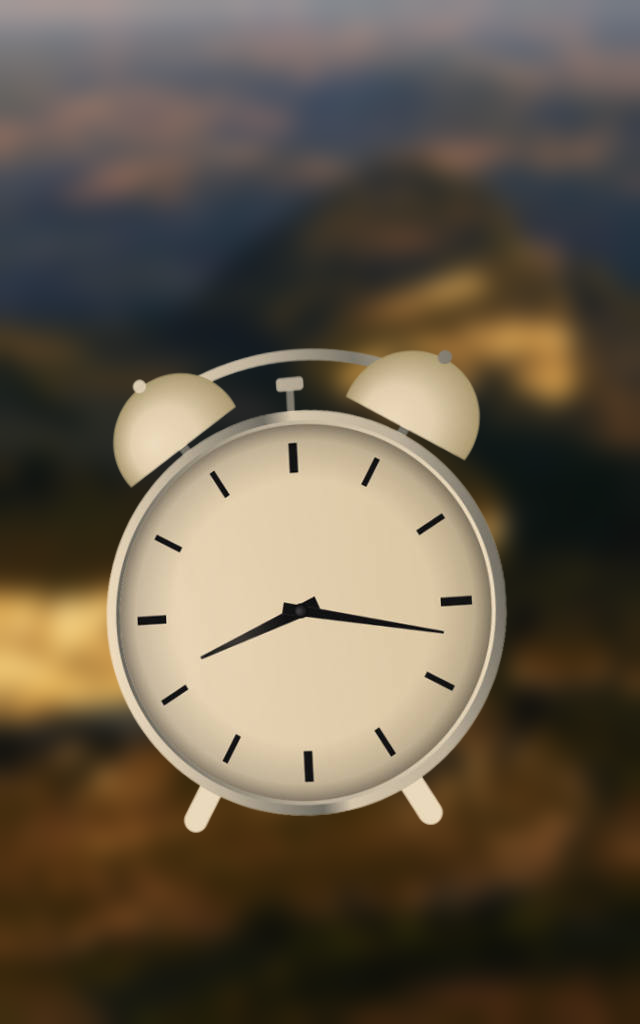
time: 8.17
